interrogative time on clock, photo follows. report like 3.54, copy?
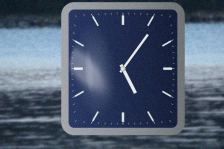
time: 5.06
